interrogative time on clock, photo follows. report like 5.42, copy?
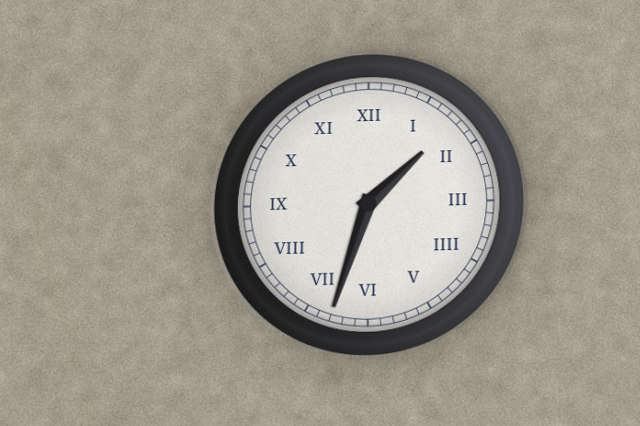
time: 1.33
